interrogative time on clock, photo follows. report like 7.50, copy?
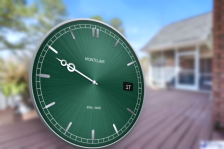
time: 9.49
